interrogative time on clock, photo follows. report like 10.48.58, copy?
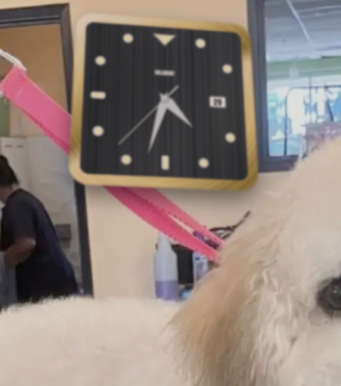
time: 4.32.37
